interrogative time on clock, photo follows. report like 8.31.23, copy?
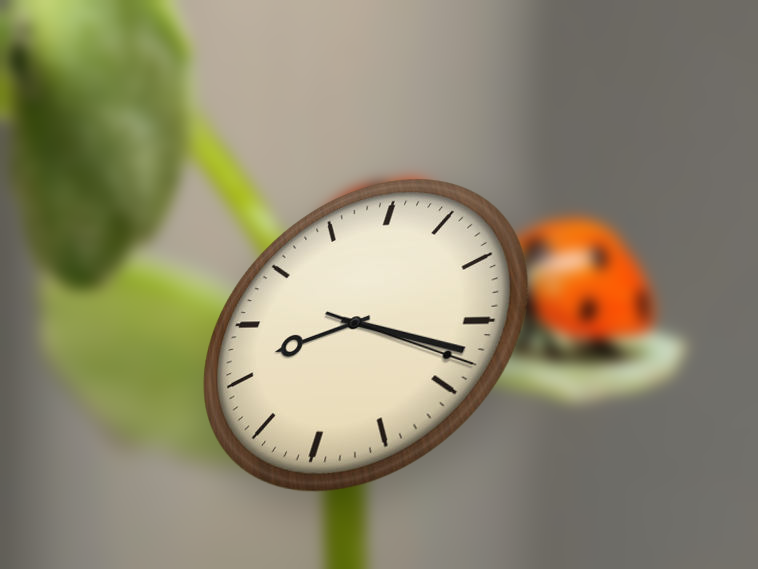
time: 8.17.18
